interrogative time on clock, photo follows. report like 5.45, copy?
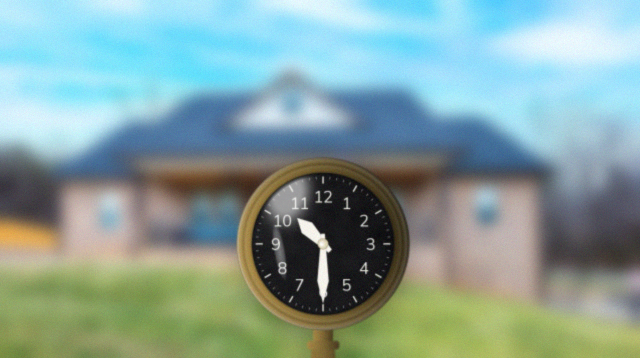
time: 10.30
